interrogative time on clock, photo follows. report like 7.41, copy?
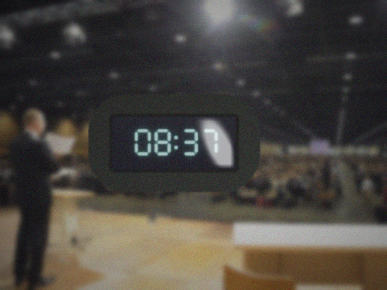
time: 8.37
